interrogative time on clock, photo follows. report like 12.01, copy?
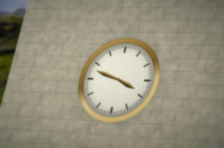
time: 3.48
